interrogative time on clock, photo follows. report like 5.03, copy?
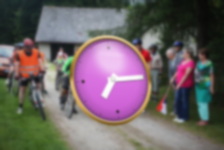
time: 7.15
